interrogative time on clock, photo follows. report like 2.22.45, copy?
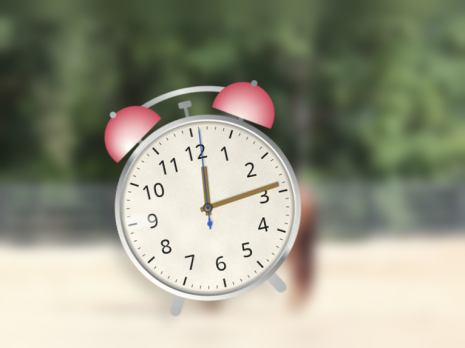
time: 12.14.01
